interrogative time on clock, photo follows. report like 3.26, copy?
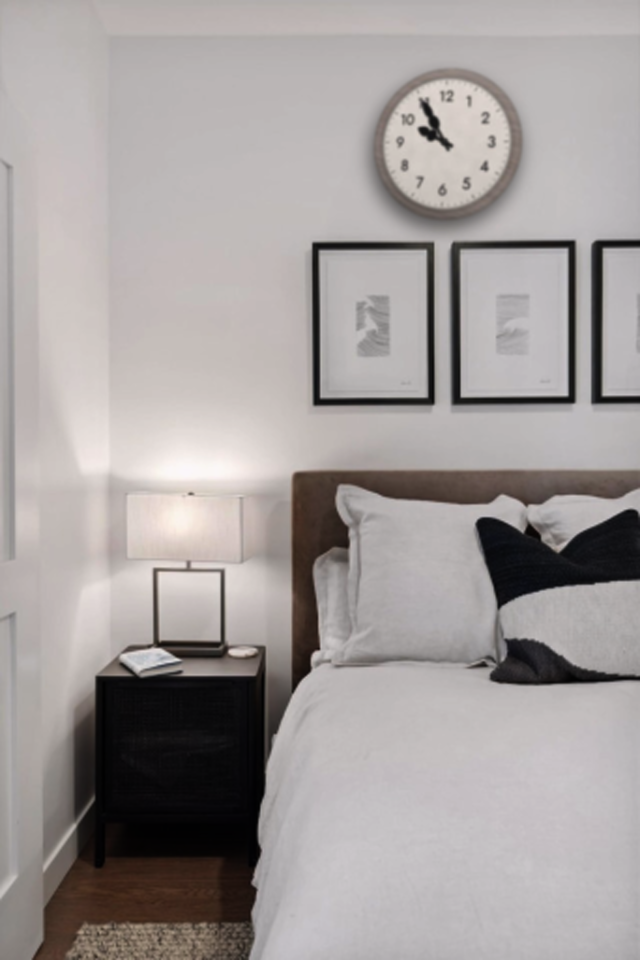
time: 9.55
